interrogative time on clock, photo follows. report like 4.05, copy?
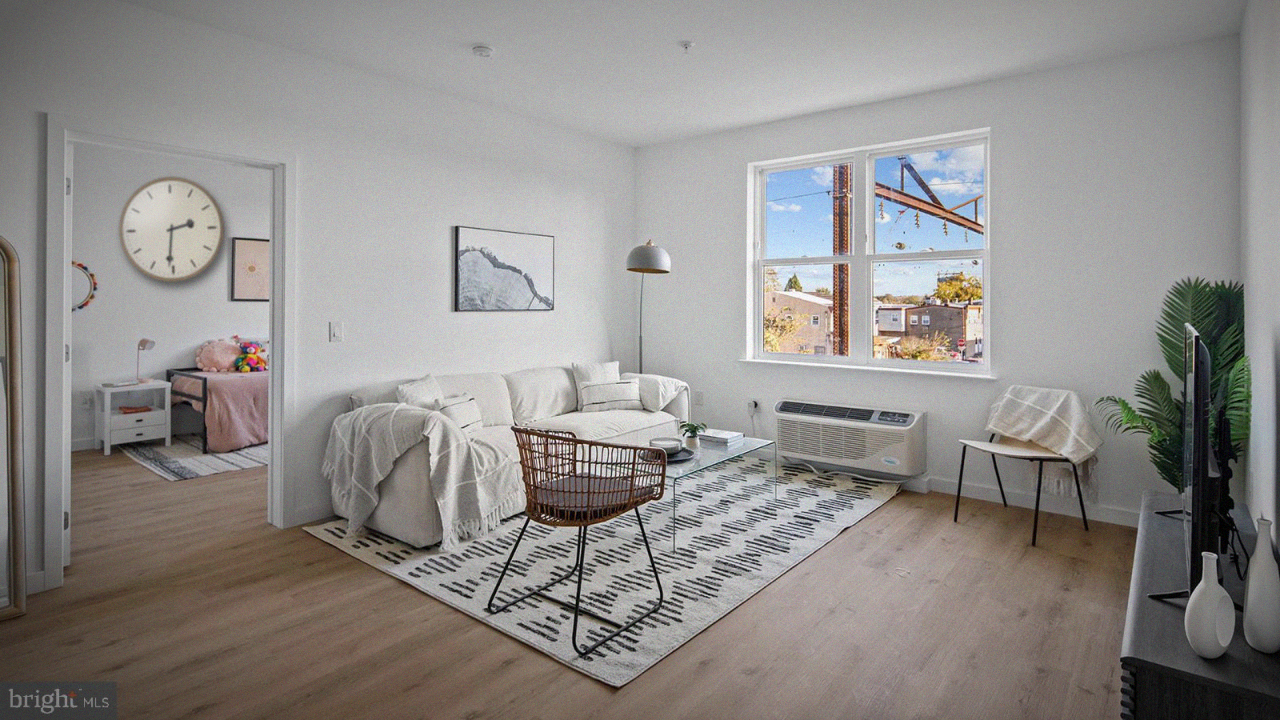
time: 2.31
